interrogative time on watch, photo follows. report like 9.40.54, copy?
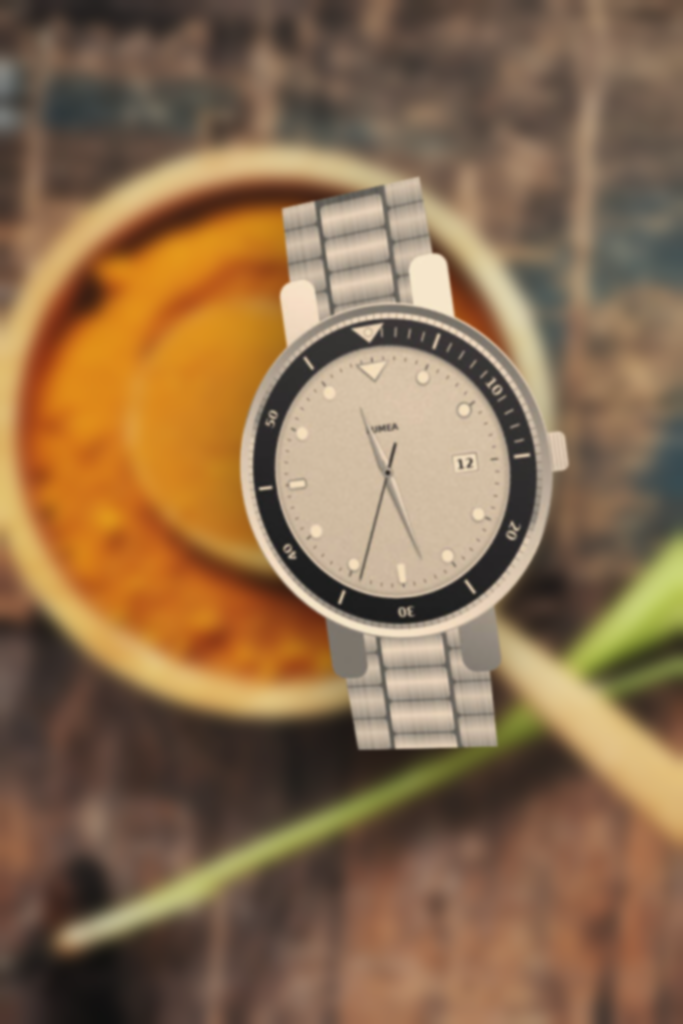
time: 11.27.34
